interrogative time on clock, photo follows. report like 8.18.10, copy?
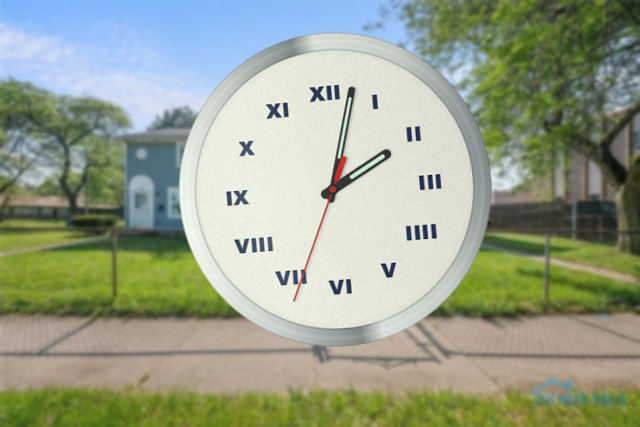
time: 2.02.34
